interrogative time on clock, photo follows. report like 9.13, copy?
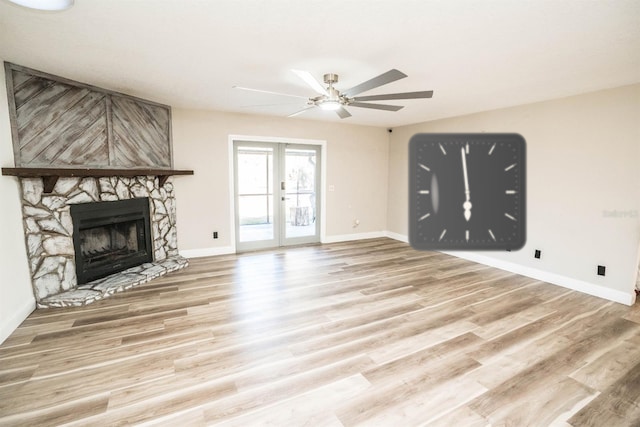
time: 5.59
